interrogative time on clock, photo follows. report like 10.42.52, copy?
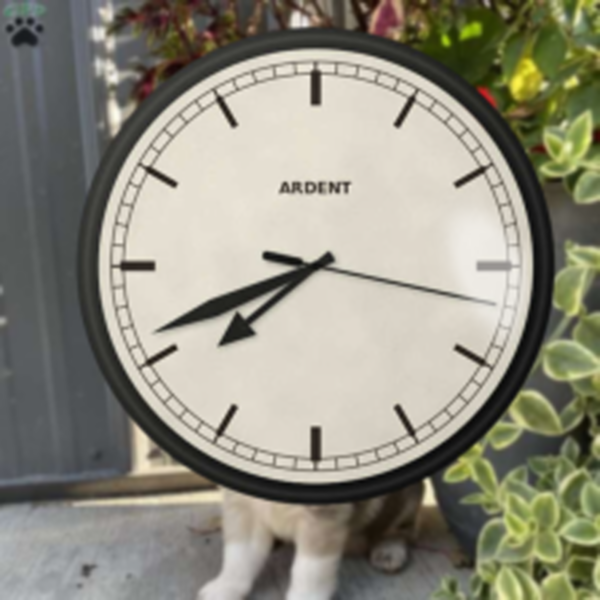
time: 7.41.17
